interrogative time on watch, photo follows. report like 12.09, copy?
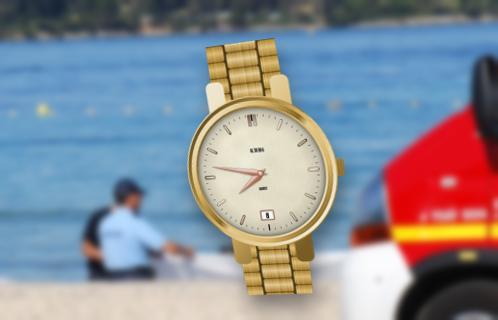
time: 7.47
